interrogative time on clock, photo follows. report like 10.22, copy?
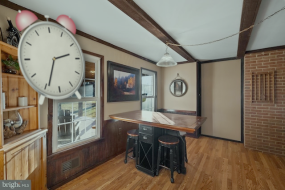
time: 2.34
